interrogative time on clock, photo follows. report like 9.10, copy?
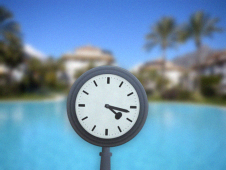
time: 4.17
